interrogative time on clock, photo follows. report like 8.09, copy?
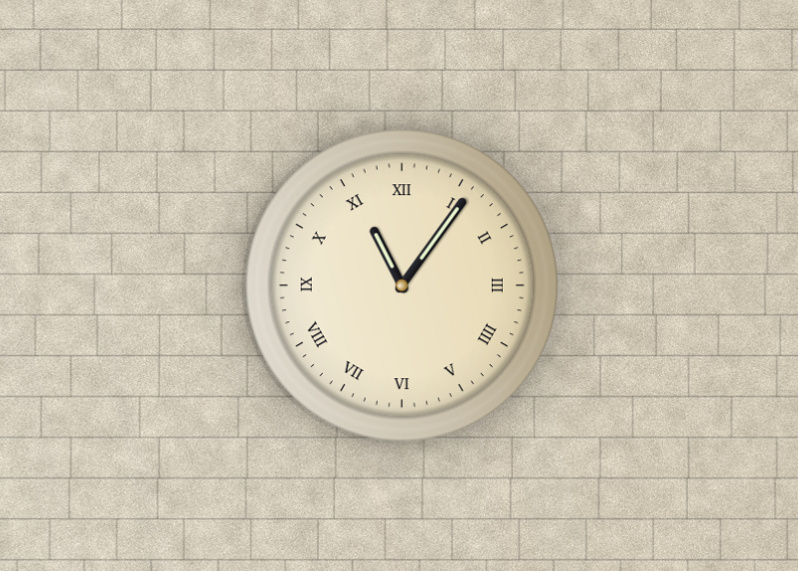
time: 11.06
